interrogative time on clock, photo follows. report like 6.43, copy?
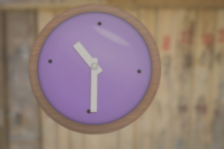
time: 10.29
